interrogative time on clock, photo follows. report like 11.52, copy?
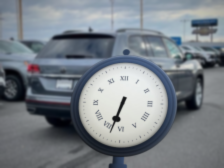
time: 6.33
